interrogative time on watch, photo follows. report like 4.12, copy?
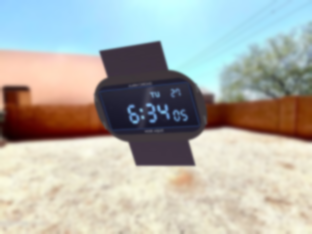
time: 6.34
